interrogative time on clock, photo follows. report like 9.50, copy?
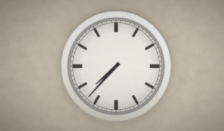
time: 7.37
